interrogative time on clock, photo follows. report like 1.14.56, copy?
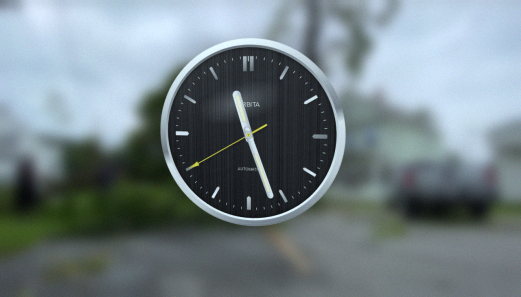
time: 11.26.40
